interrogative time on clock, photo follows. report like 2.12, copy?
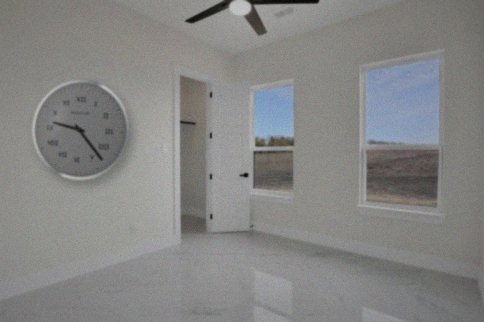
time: 9.23
